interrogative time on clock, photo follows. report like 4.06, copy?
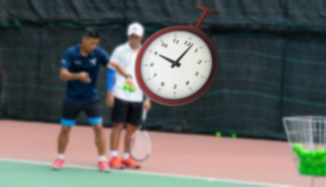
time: 9.02
